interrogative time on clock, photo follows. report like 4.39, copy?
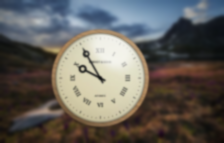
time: 9.55
